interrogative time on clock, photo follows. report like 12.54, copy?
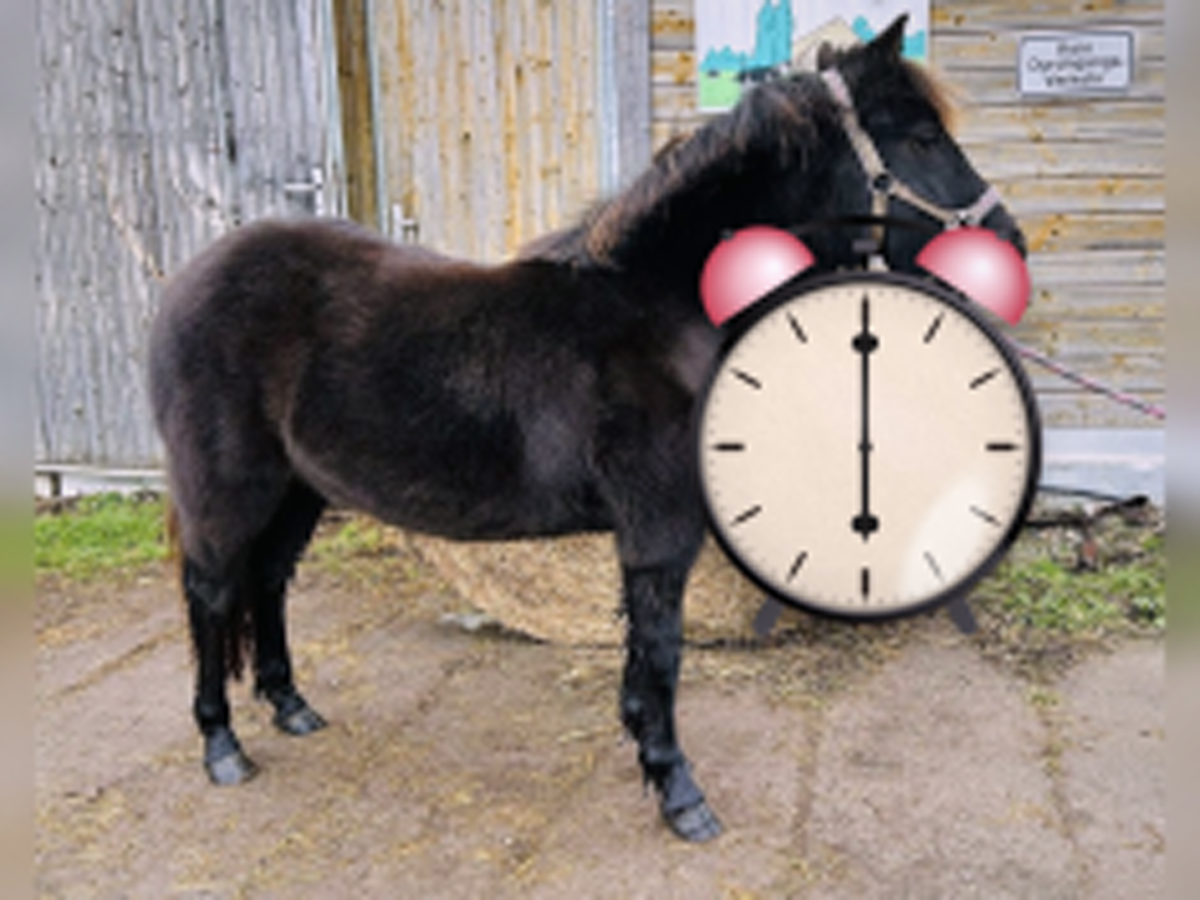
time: 6.00
